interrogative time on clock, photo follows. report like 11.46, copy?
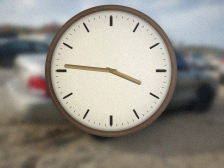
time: 3.46
